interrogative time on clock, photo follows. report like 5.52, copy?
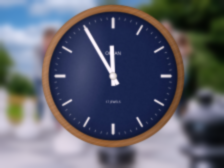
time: 11.55
